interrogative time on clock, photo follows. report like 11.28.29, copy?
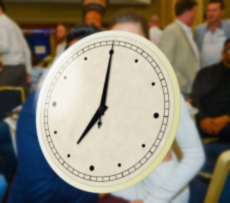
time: 7.00.00
